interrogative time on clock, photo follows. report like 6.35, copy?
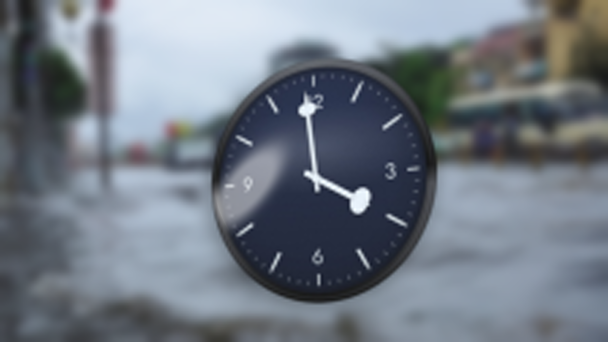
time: 3.59
